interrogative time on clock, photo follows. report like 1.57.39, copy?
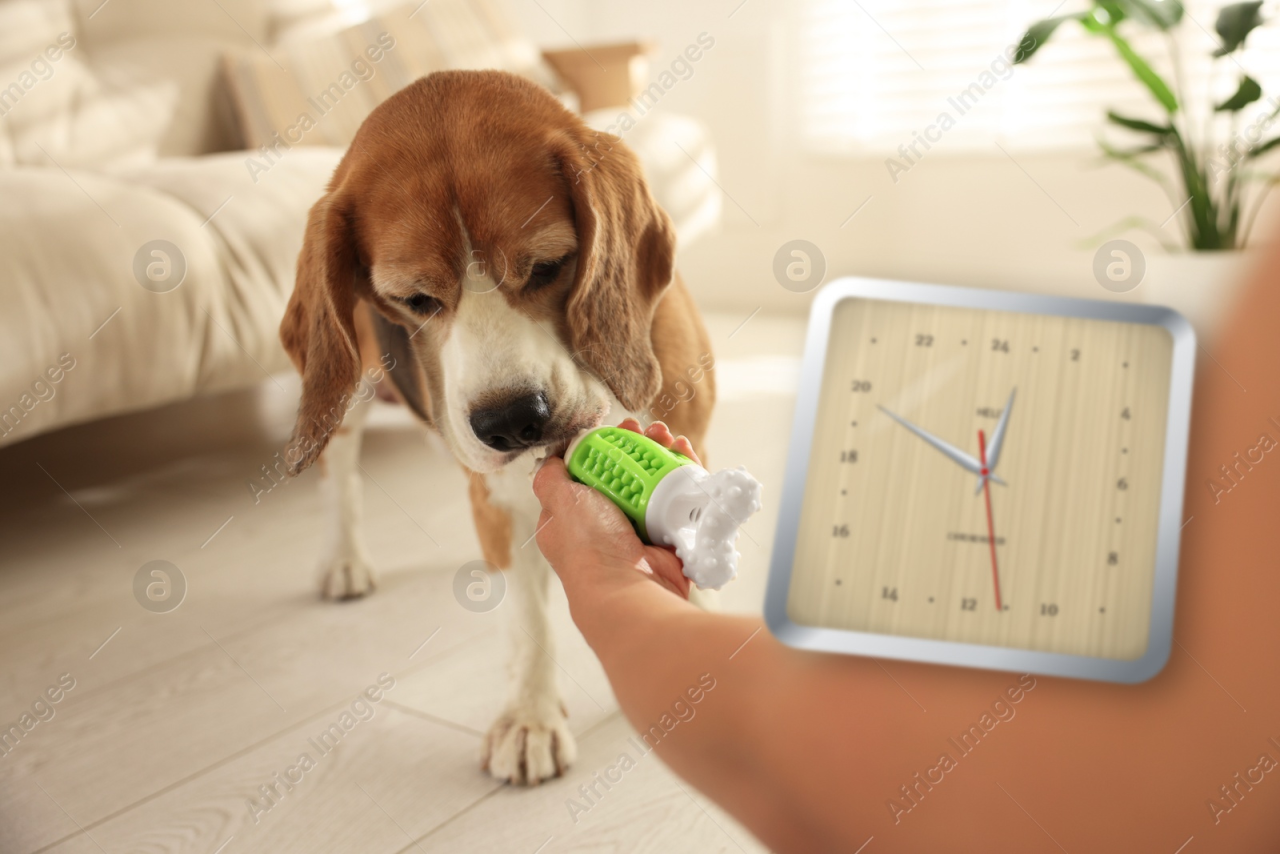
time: 0.49.28
